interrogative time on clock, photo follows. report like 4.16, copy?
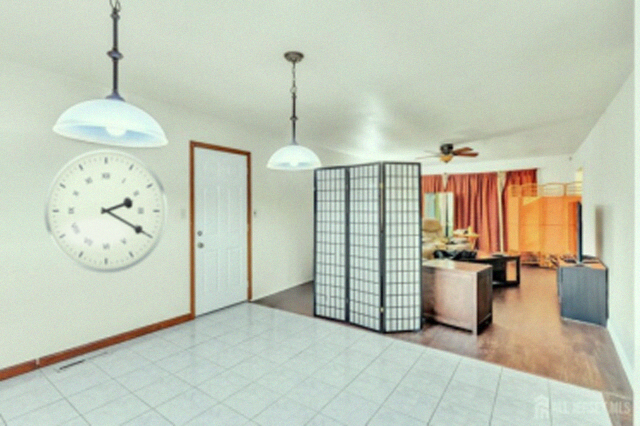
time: 2.20
